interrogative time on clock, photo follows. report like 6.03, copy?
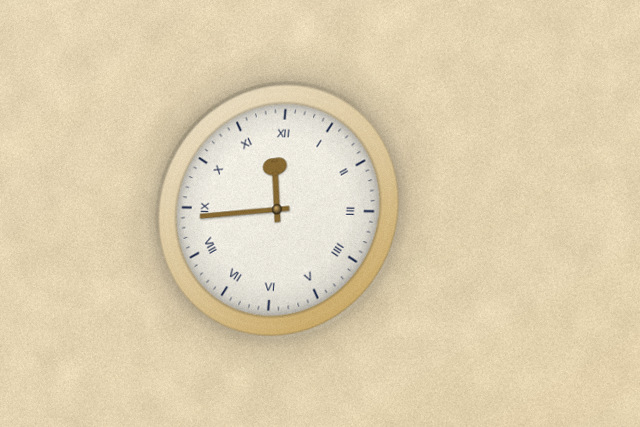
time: 11.44
